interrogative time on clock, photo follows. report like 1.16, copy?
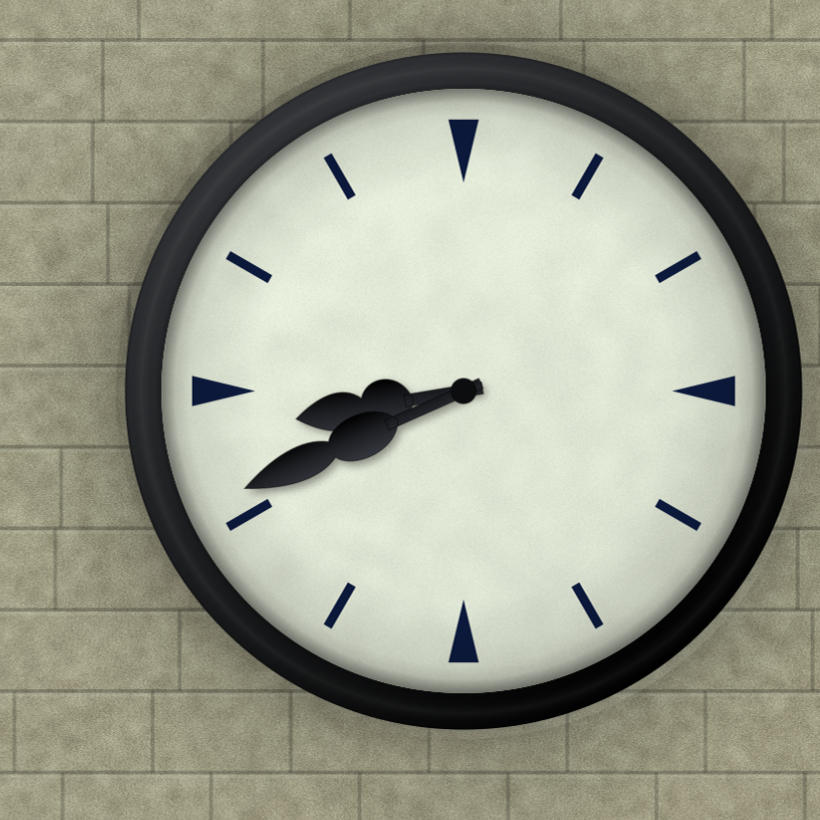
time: 8.41
